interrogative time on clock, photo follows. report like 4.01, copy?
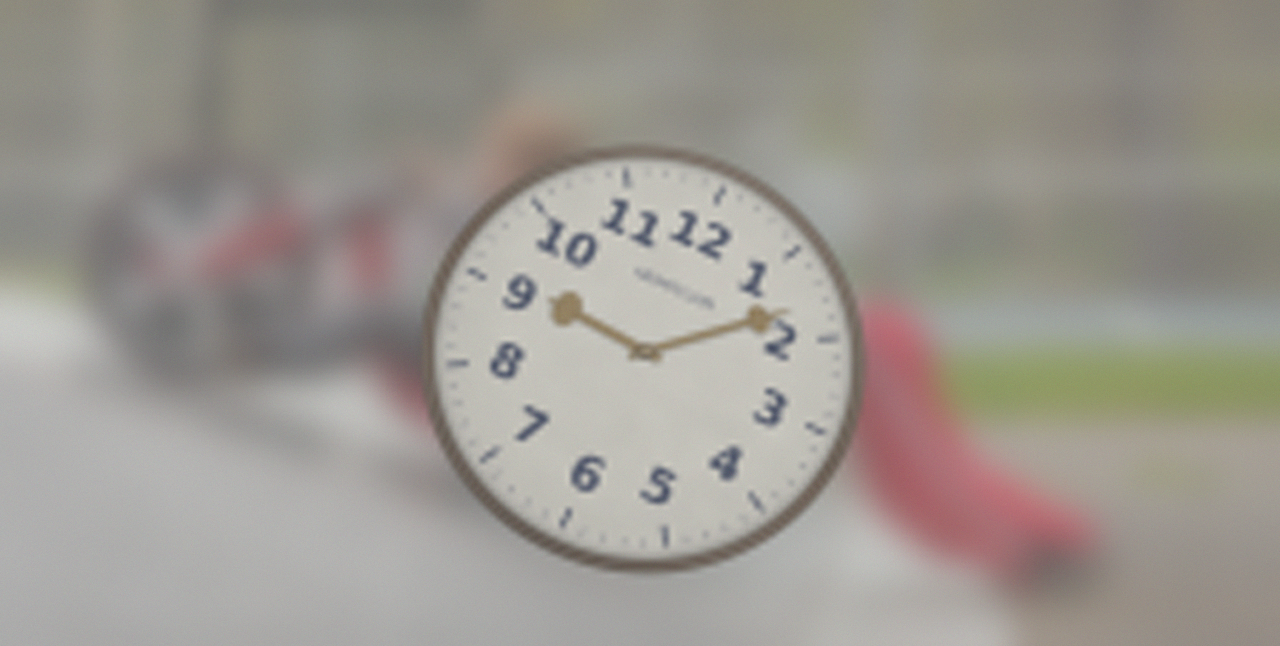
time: 9.08
